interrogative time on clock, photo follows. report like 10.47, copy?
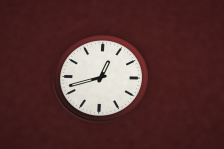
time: 12.42
